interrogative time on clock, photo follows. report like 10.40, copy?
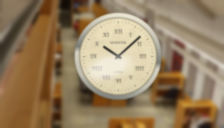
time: 10.08
